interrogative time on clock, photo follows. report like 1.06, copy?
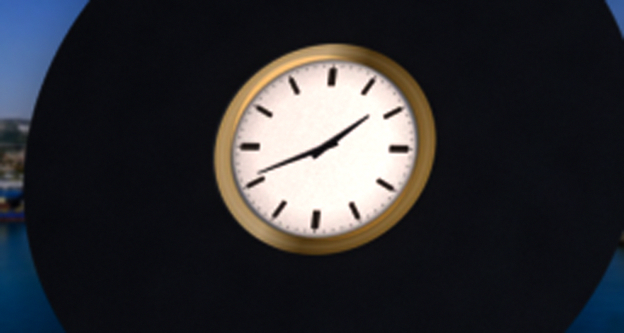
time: 1.41
